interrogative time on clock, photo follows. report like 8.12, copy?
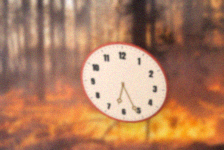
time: 6.26
